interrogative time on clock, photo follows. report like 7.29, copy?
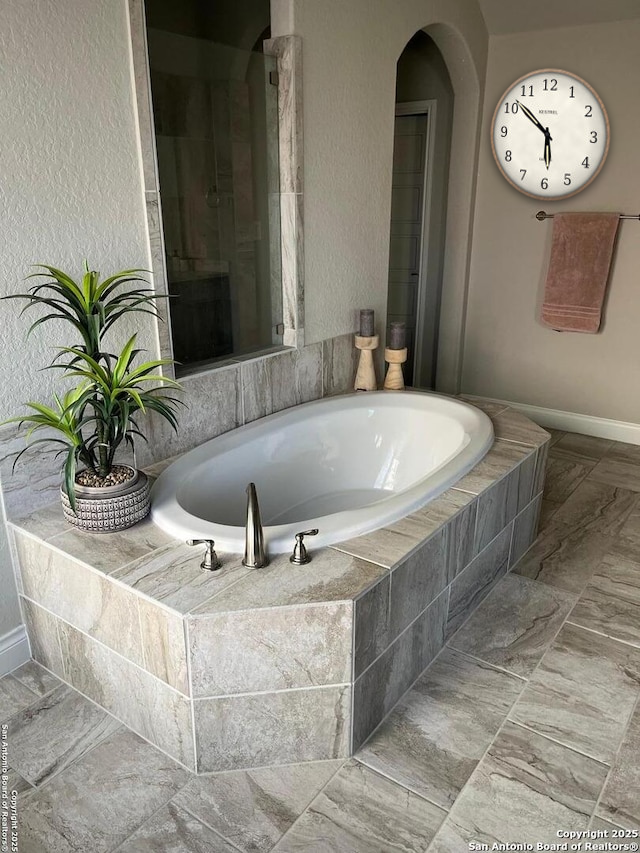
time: 5.52
